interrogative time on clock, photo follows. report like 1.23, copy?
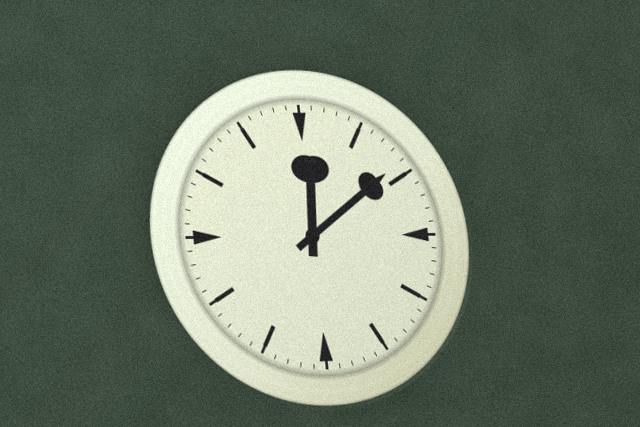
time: 12.09
